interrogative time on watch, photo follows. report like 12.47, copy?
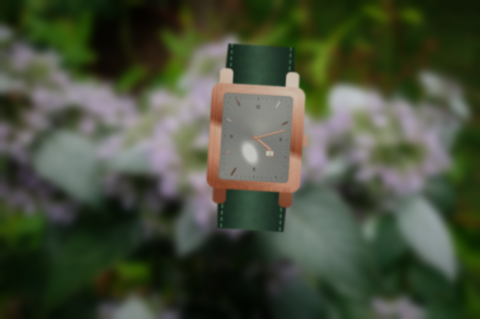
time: 4.12
